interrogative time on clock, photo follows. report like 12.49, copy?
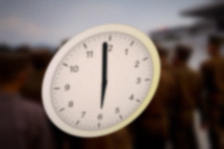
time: 5.59
